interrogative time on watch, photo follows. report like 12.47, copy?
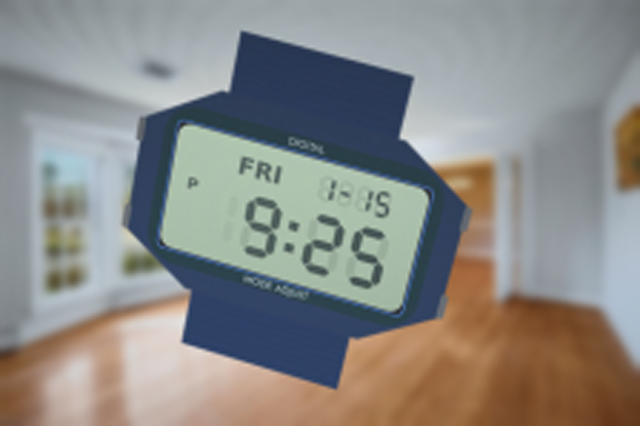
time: 9.25
